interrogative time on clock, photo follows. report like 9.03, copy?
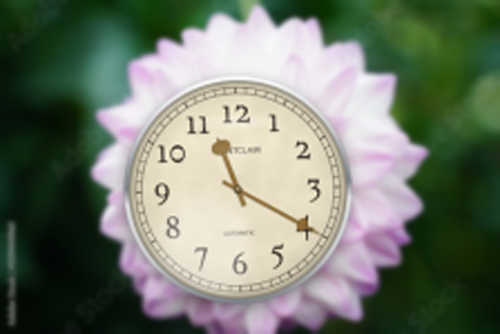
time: 11.20
